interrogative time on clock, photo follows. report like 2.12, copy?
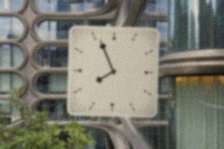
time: 7.56
